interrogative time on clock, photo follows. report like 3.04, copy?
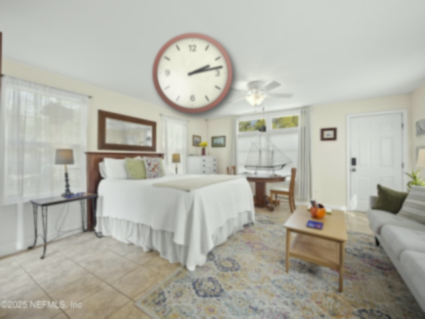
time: 2.13
